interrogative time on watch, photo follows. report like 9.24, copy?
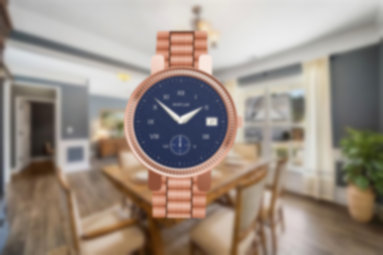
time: 1.52
